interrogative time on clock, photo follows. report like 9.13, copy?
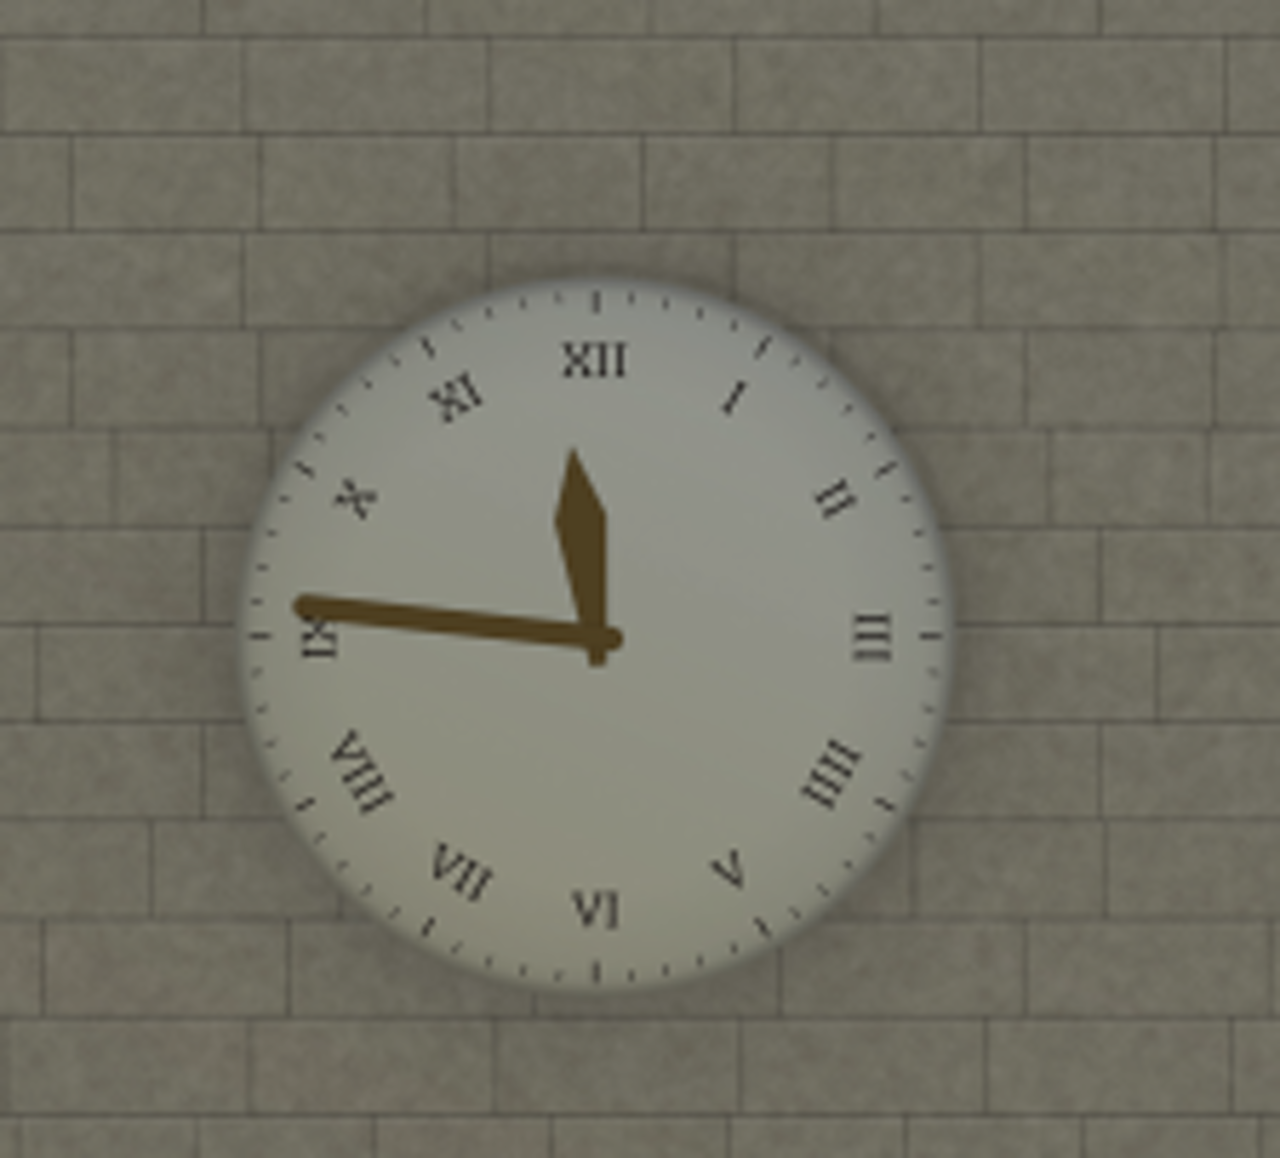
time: 11.46
